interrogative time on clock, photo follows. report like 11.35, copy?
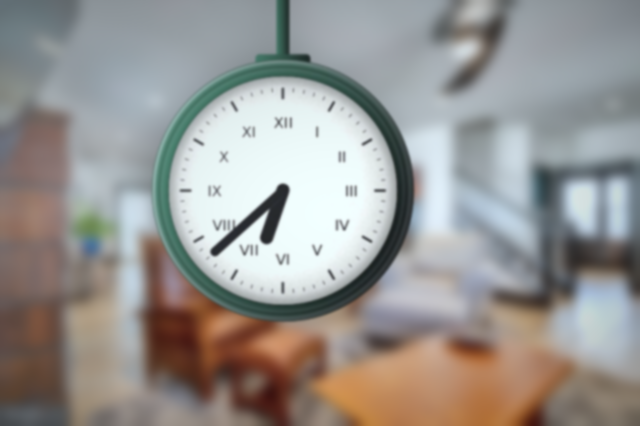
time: 6.38
